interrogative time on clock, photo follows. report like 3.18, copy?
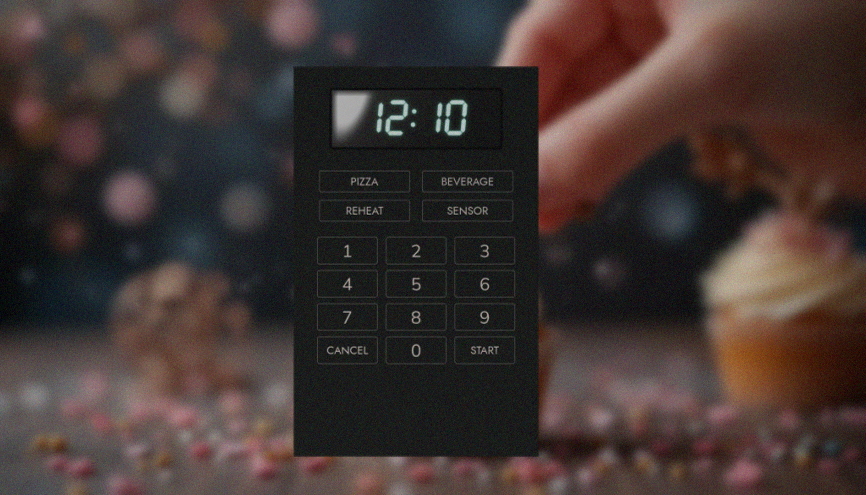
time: 12.10
